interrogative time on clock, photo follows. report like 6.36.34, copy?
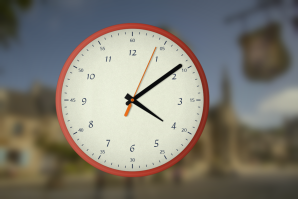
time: 4.09.04
